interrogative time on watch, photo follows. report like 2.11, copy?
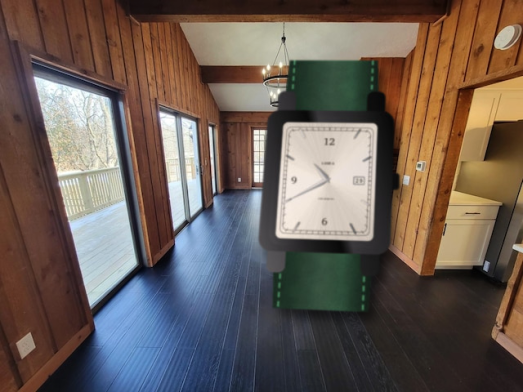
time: 10.40
